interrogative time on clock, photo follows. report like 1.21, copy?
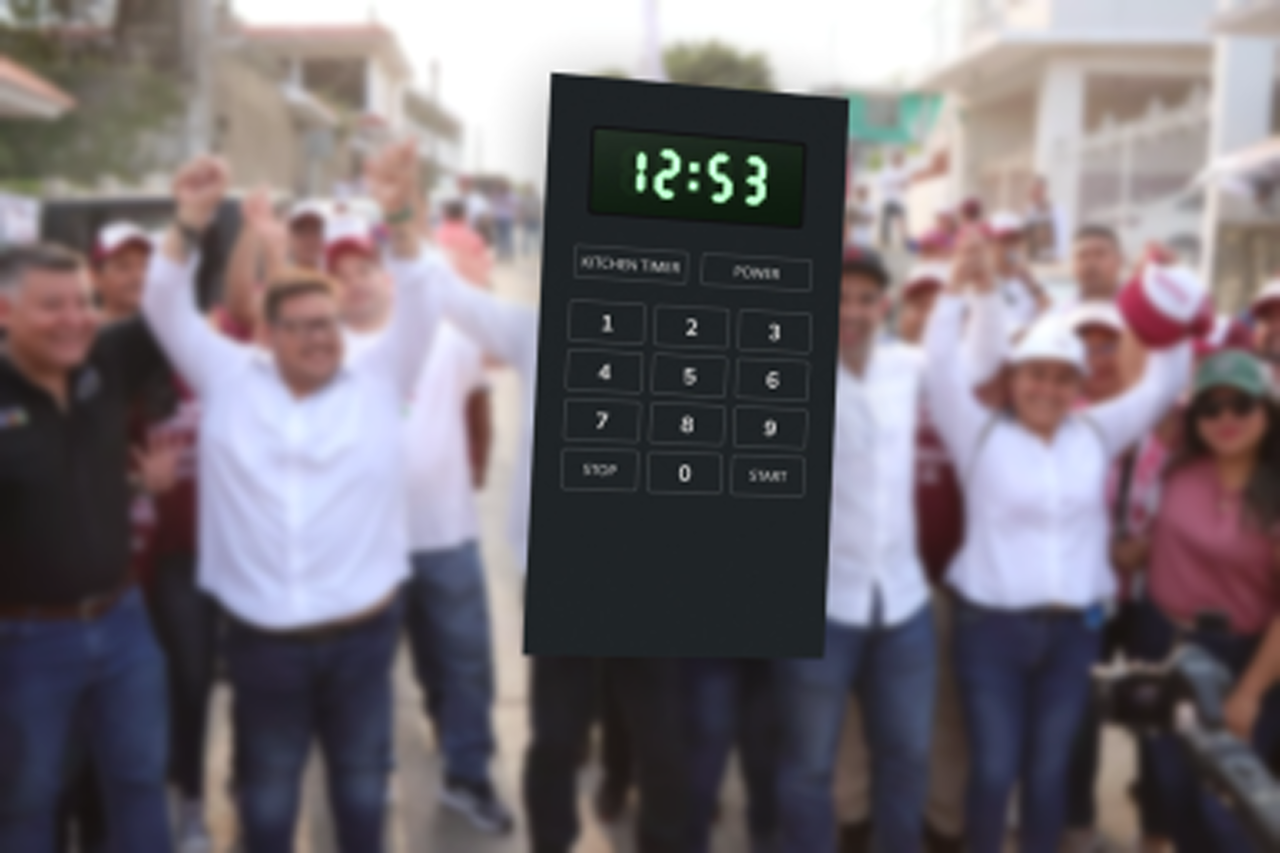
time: 12.53
